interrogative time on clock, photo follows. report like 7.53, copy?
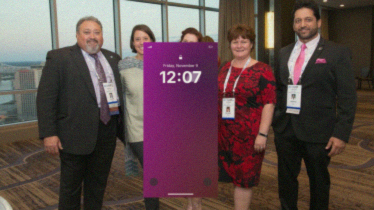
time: 12.07
